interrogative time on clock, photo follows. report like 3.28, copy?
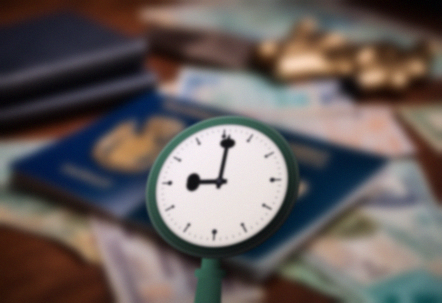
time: 9.01
